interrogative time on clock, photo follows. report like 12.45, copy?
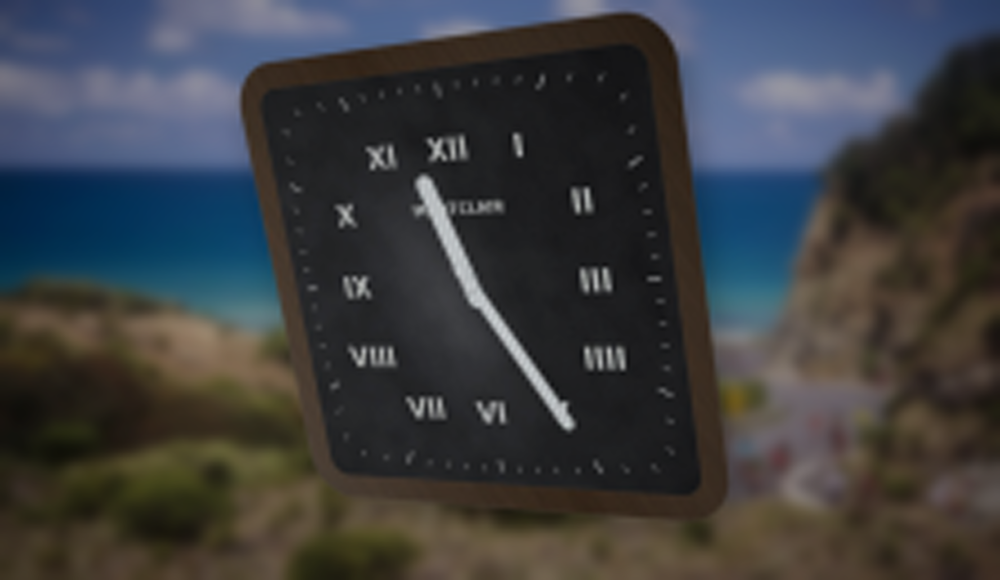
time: 11.25
